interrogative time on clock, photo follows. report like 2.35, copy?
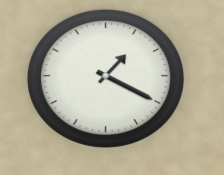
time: 1.20
